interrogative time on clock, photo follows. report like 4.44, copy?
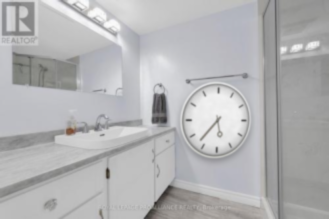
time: 5.37
